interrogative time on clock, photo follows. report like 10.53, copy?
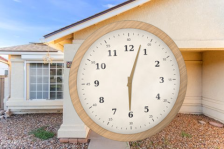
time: 6.03
